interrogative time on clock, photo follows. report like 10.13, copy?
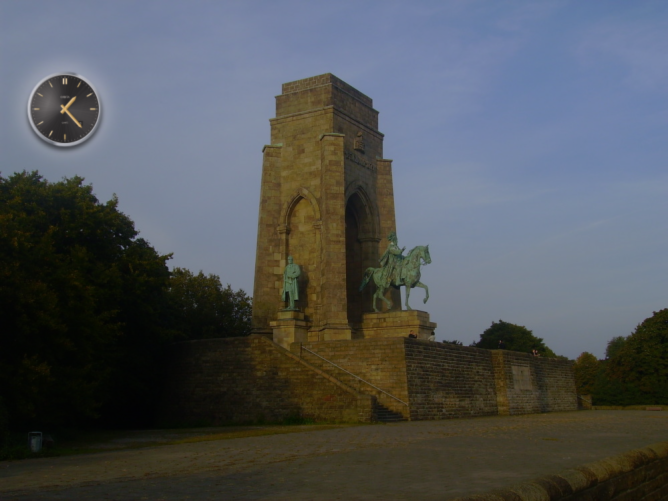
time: 1.23
